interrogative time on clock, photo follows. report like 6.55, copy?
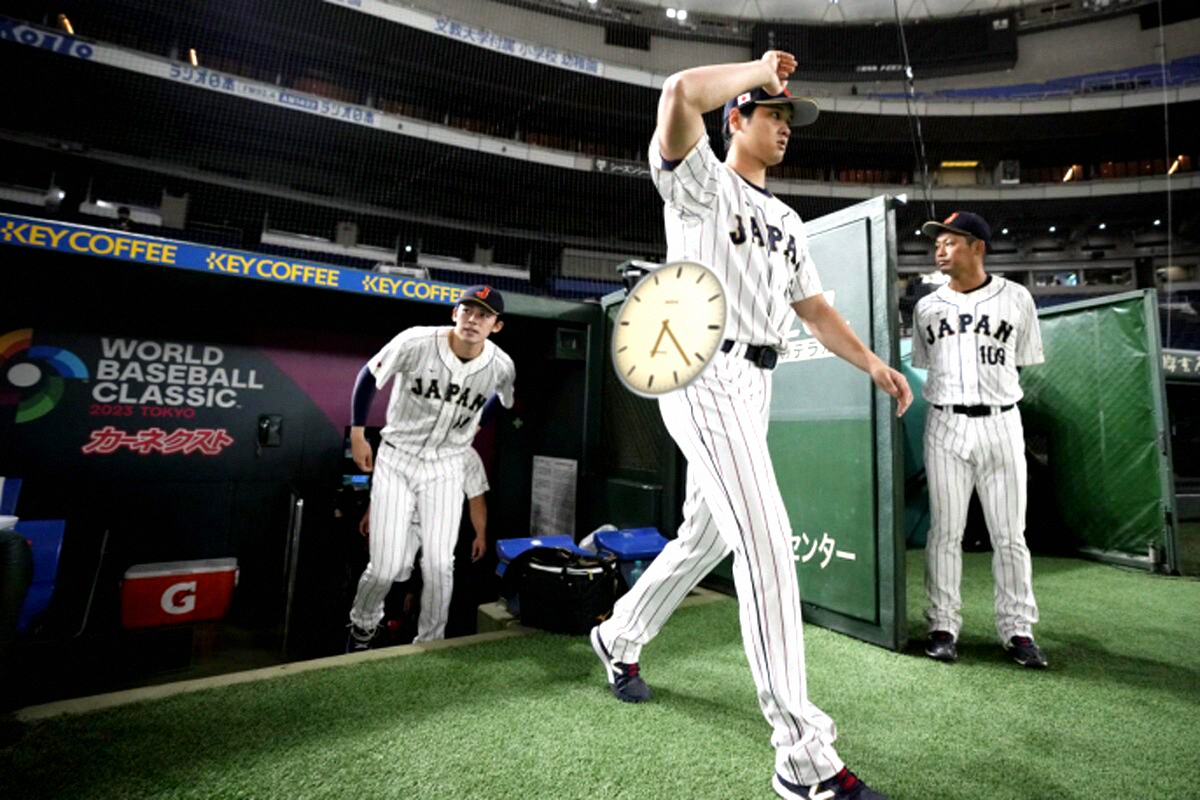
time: 6.22
